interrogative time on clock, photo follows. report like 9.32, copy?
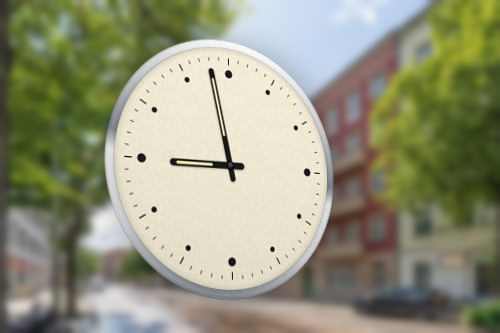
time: 8.58
